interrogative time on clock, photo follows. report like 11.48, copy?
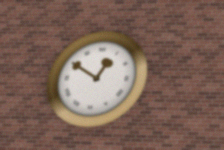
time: 12.50
